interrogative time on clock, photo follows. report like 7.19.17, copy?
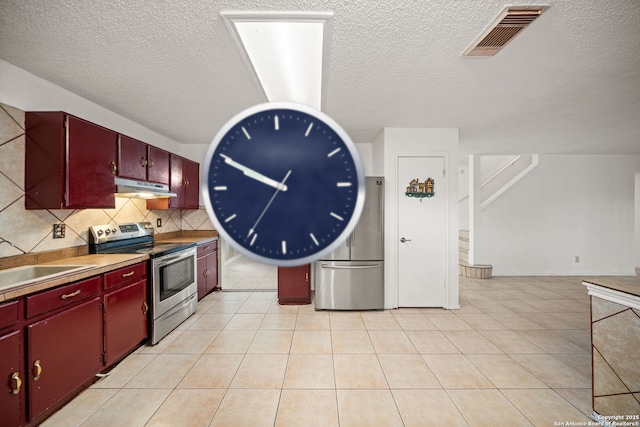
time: 9.49.36
